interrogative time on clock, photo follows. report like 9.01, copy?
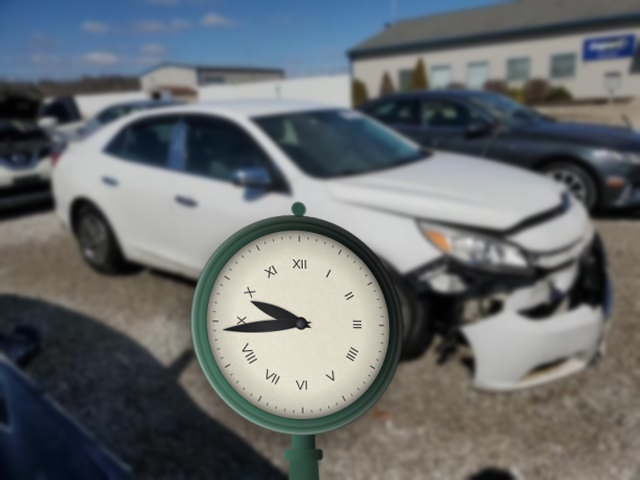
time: 9.44
